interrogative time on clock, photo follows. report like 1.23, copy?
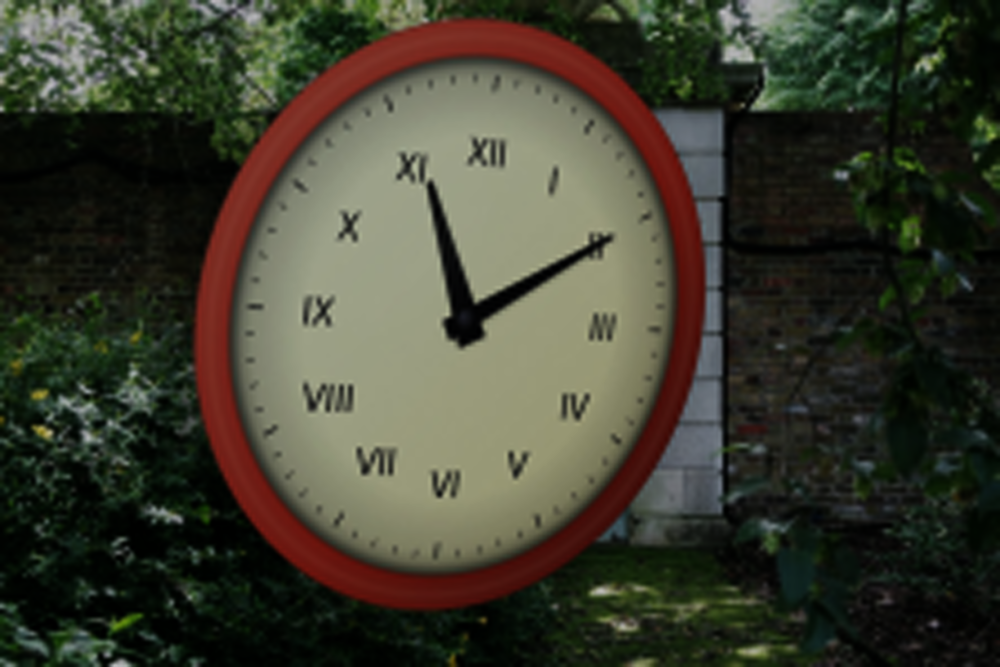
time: 11.10
